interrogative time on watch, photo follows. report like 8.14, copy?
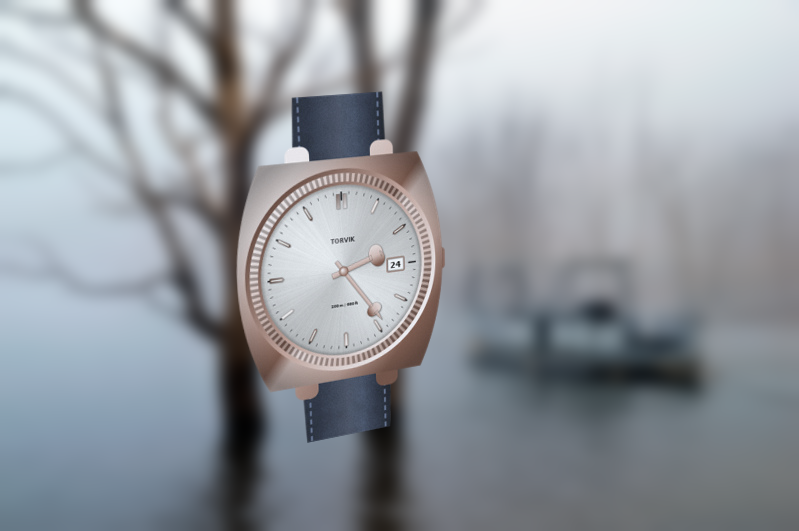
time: 2.24
